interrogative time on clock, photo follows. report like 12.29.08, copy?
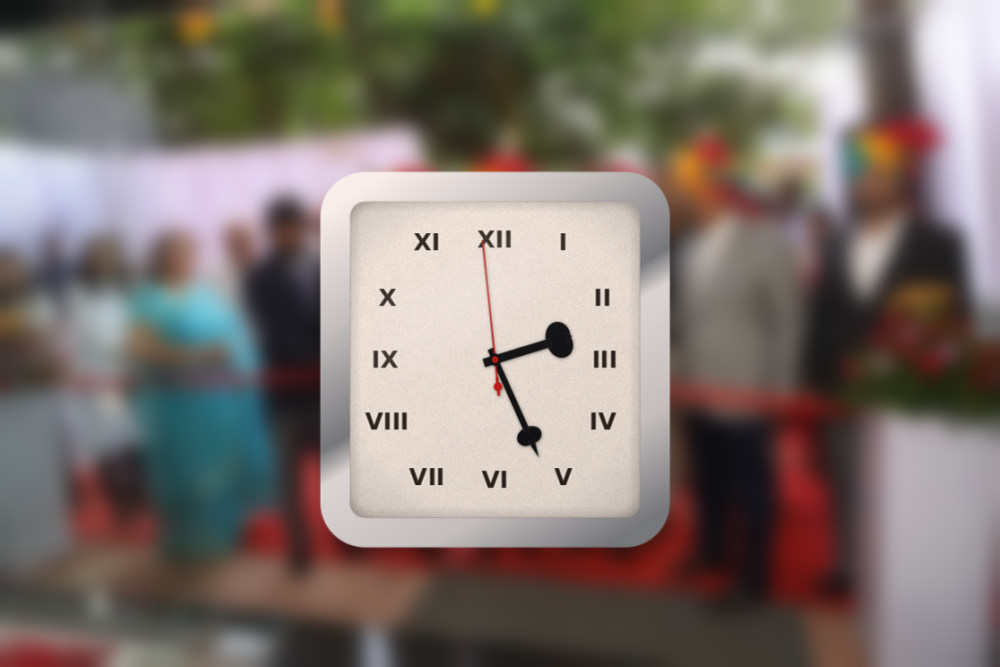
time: 2.25.59
